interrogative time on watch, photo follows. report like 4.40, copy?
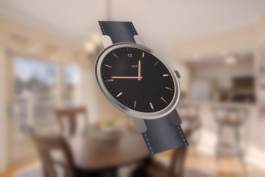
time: 12.46
